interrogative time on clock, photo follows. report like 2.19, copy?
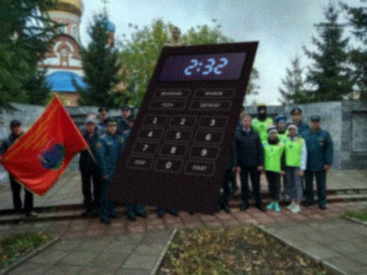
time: 2.32
